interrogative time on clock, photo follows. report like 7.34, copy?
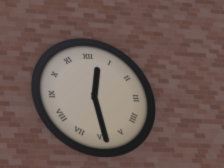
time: 12.29
